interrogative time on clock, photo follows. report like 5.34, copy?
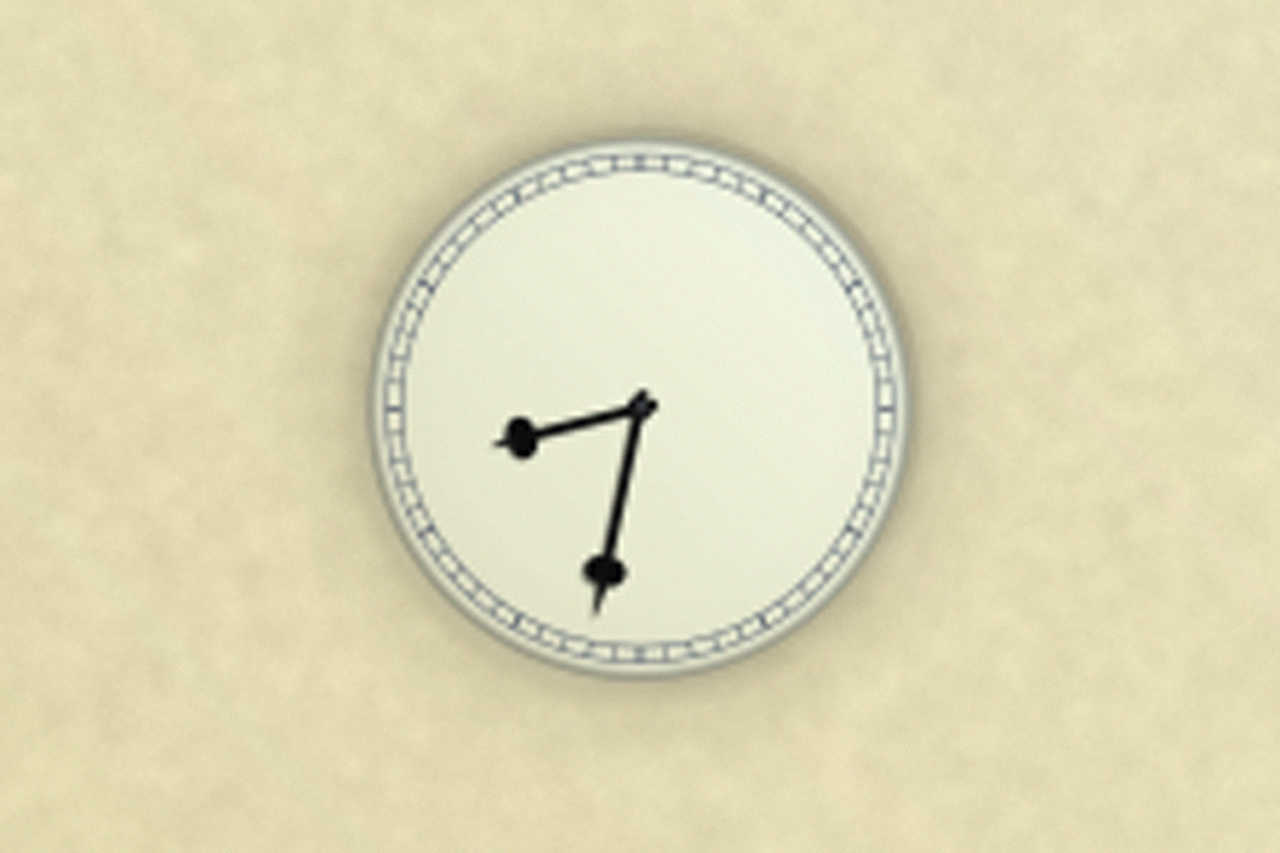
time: 8.32
